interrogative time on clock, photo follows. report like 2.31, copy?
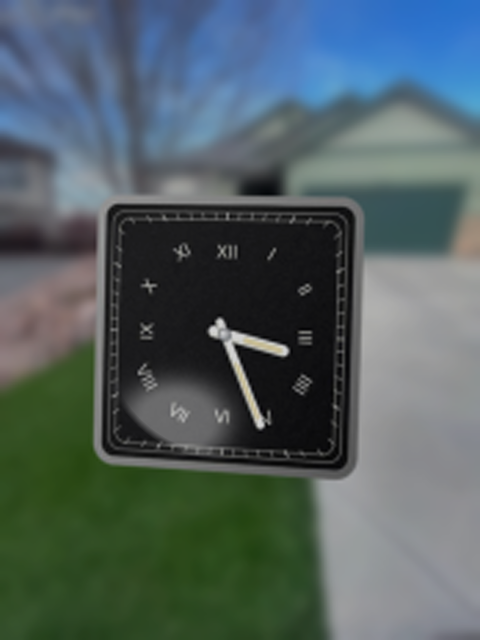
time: 3.26
